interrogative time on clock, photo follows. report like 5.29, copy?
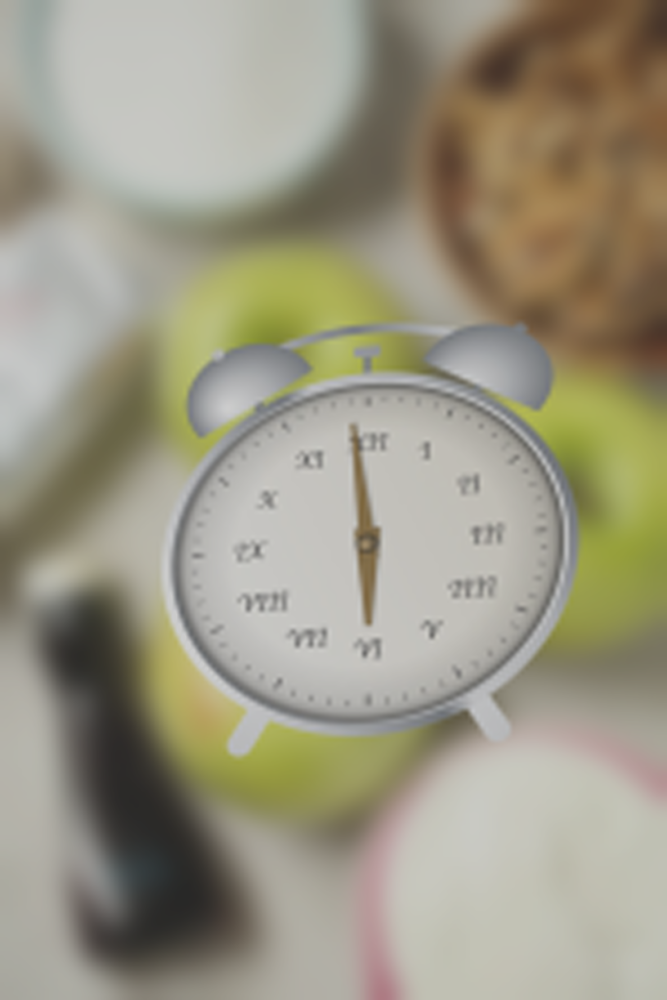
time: 5.59
